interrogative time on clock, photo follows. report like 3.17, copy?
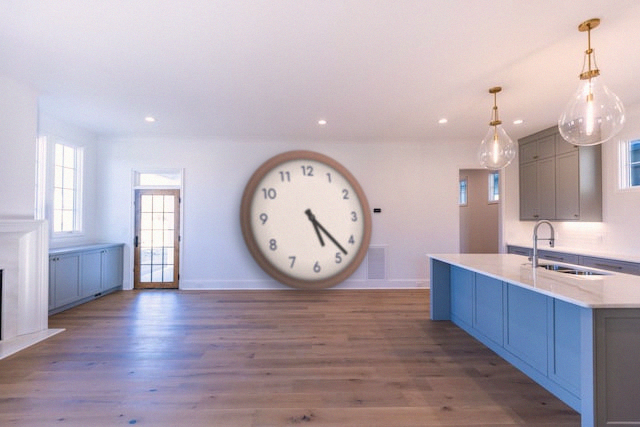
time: 5.23
